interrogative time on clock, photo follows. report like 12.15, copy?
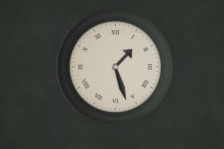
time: 1.27
